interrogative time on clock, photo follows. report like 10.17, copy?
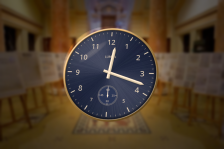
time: 12.18
